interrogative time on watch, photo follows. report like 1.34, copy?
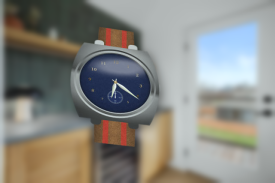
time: 6.21
